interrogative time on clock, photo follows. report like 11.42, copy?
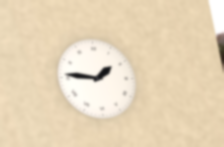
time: 1.46
